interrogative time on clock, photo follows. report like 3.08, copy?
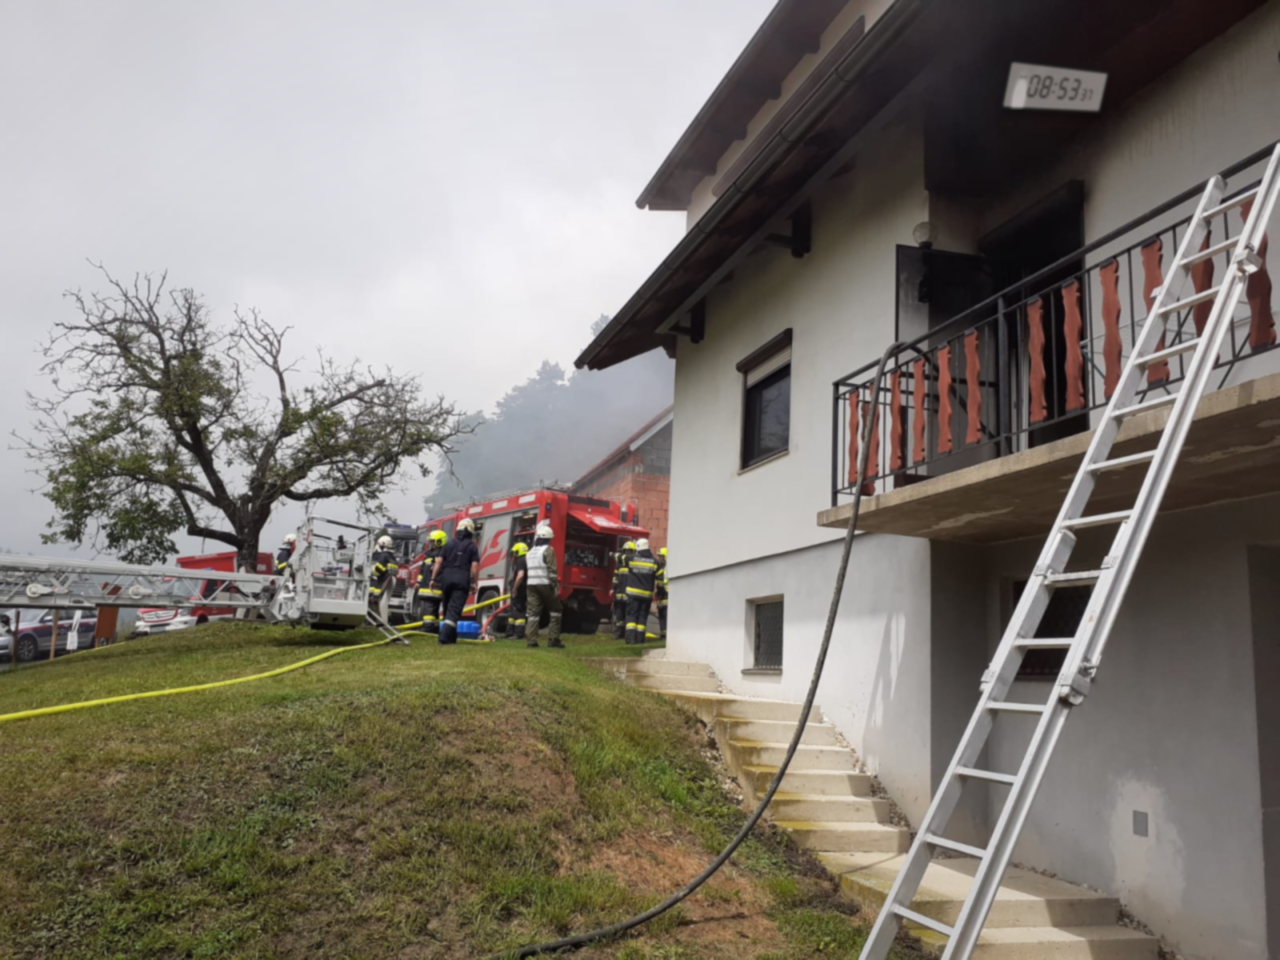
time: 8.53
